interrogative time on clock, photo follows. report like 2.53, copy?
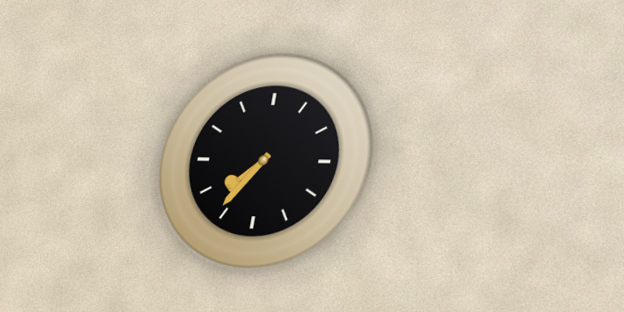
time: 7.36
